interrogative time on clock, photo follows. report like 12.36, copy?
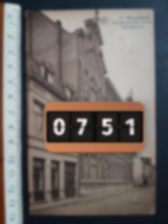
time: 7.51
